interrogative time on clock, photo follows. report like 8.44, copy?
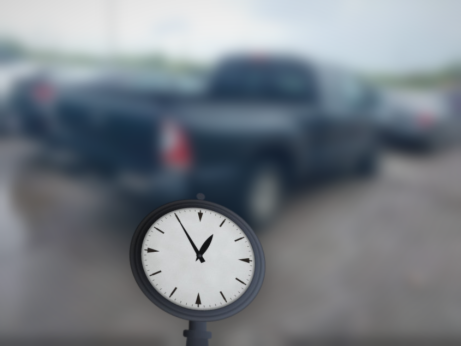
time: 12.55
